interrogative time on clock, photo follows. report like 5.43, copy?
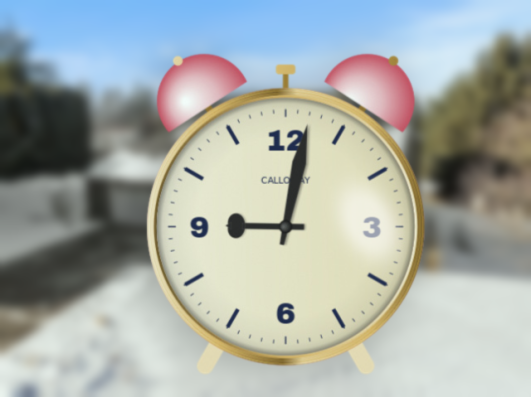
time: 9.02
